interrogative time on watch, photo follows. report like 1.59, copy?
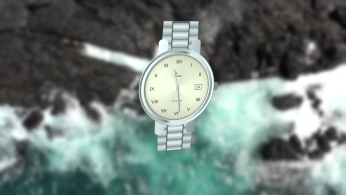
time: 11.29
